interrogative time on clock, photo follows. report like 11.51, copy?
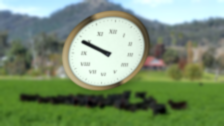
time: 9.49
